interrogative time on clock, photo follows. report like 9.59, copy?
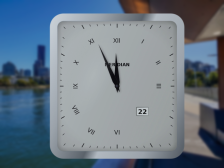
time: 11.56
